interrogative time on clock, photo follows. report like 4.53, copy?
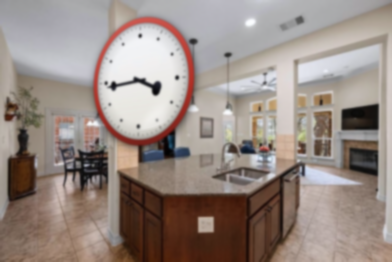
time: 3.44
